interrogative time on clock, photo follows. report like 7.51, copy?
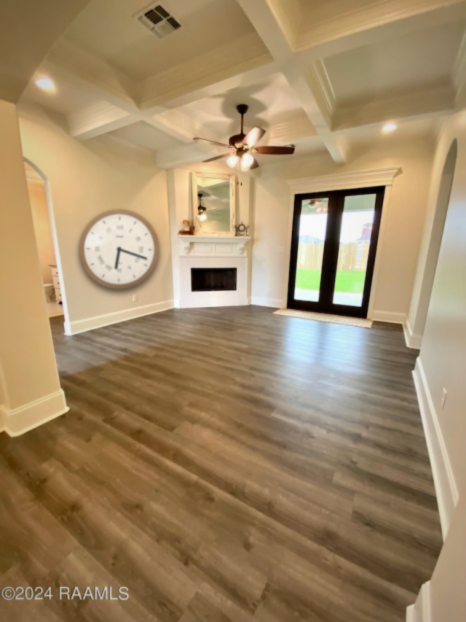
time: 6.18
